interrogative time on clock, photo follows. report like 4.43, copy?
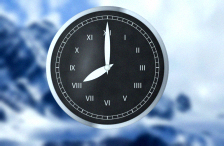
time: 8.00
